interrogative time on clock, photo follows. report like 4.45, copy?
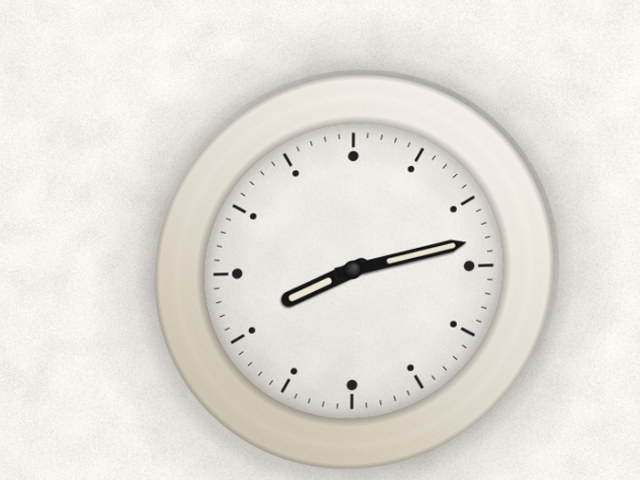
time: 8.13
